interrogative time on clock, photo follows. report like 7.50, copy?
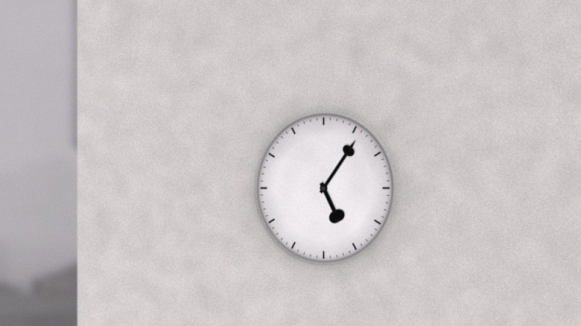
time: 5.06
